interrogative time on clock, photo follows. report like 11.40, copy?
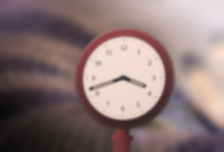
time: 3.42
